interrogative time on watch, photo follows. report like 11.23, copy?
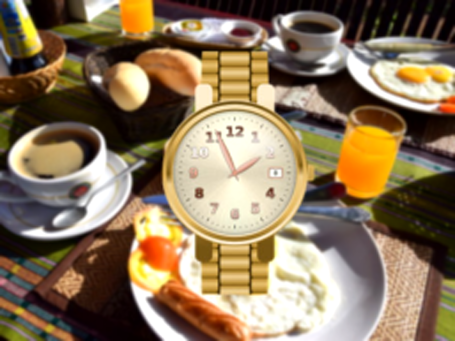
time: 1.56
